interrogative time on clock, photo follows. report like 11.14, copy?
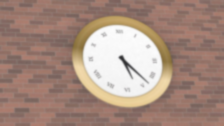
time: 5.23
